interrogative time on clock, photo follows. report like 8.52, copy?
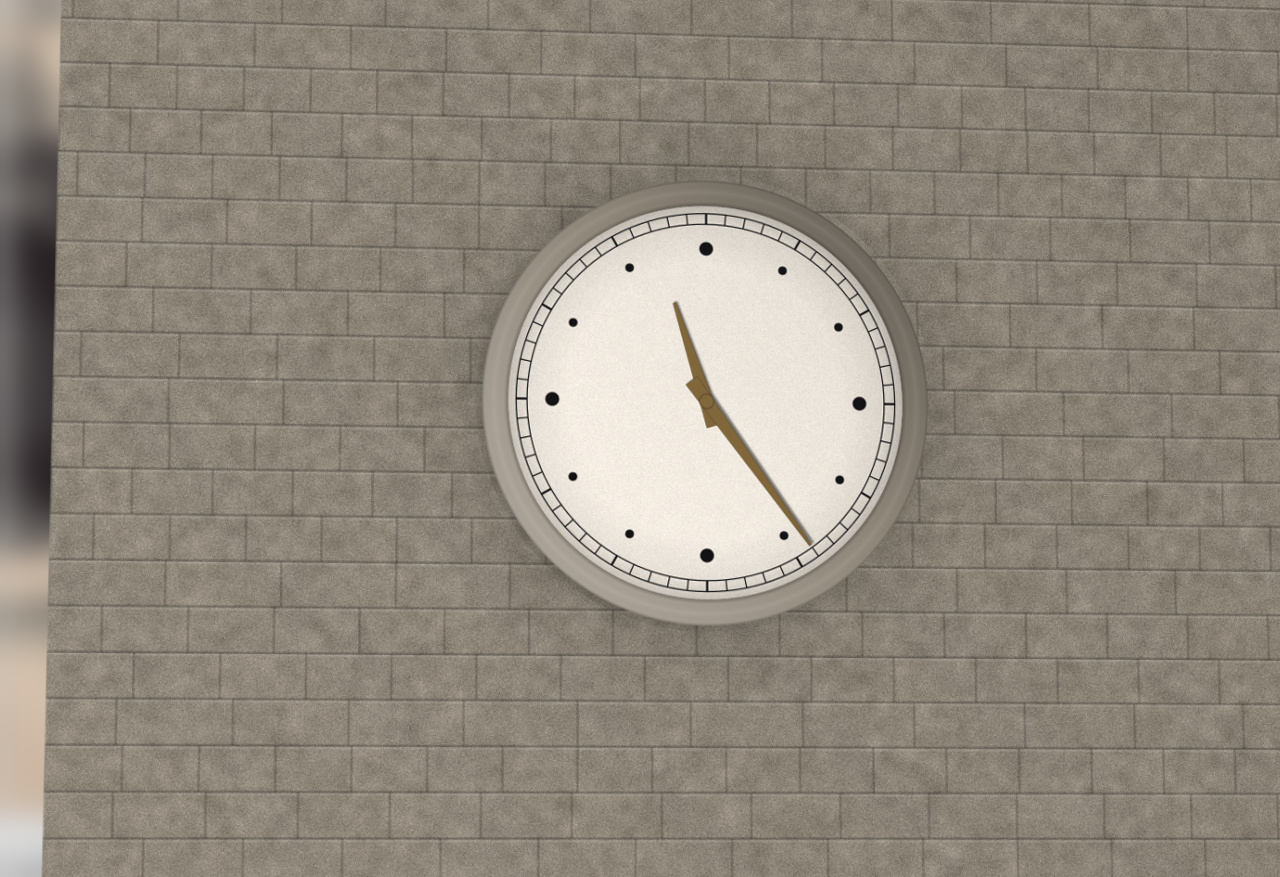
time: 11.24
